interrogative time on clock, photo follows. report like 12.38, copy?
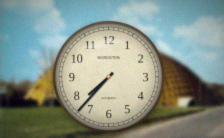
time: 7.37
